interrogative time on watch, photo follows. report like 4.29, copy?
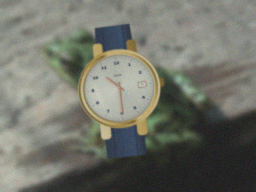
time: 10.30
